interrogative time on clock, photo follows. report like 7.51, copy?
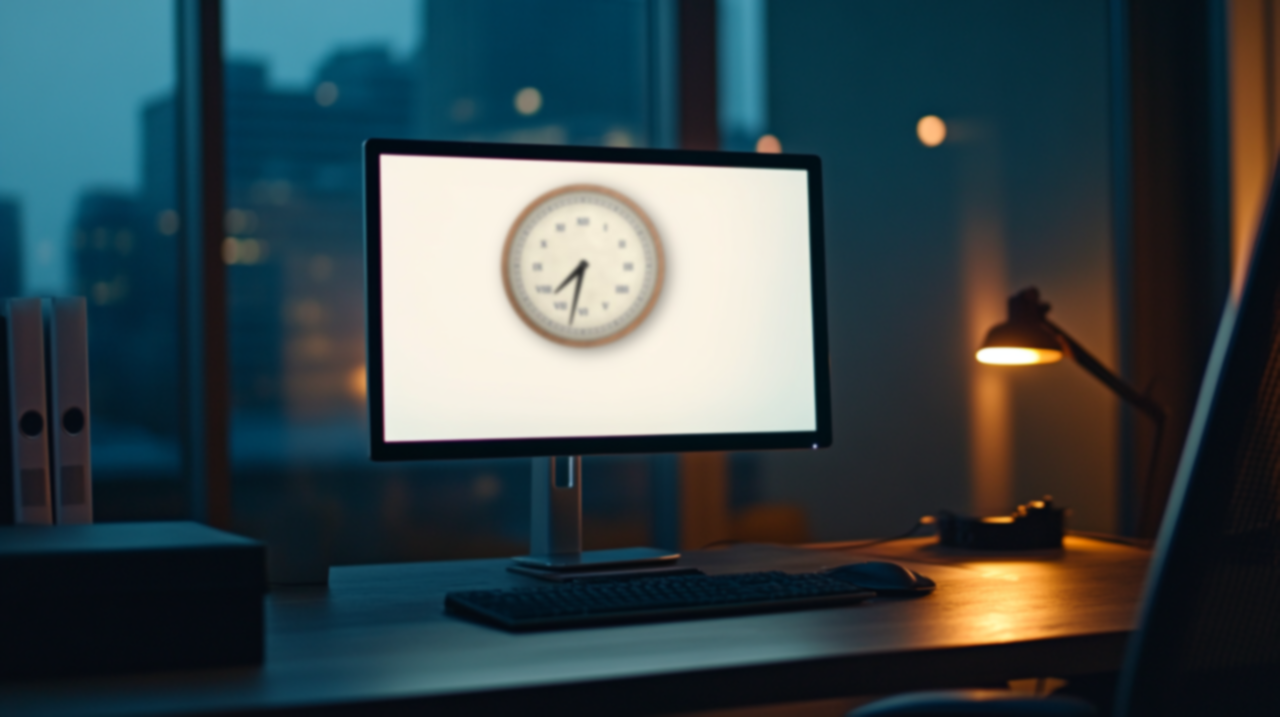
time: 7.32
